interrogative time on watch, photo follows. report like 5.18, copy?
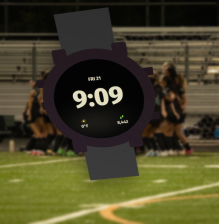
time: 9.09
